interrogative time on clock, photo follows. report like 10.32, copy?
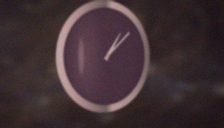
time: 1.08
